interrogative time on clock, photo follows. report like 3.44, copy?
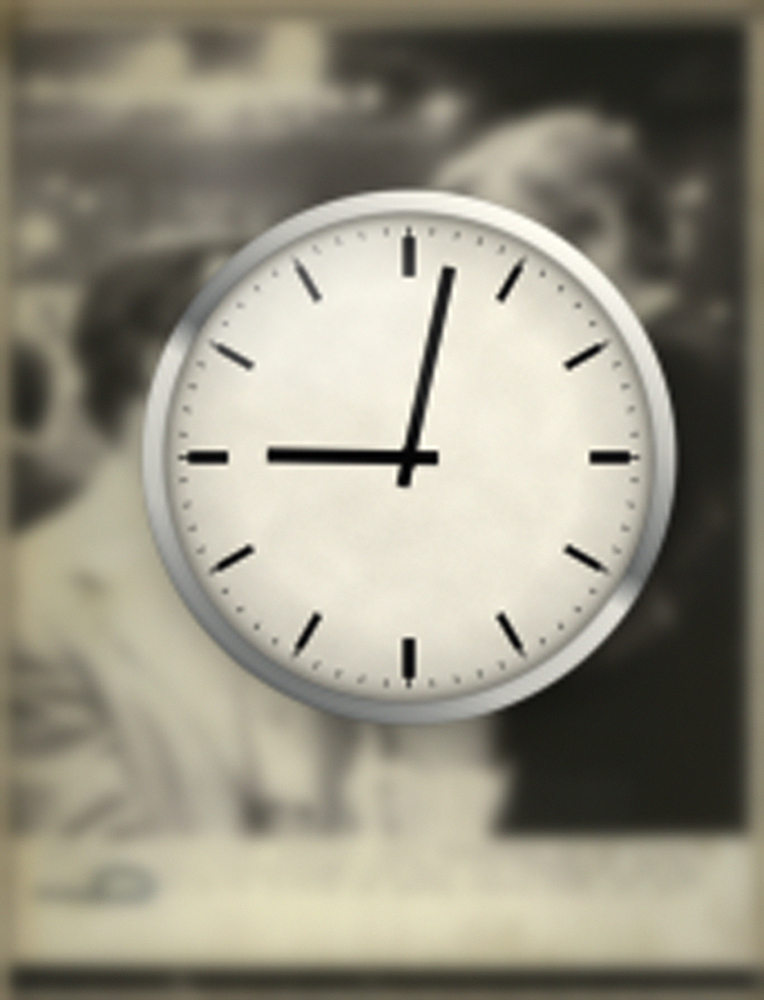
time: 9.02
